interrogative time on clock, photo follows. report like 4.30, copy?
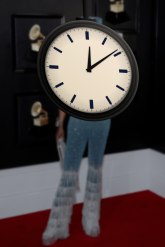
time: 12.09
